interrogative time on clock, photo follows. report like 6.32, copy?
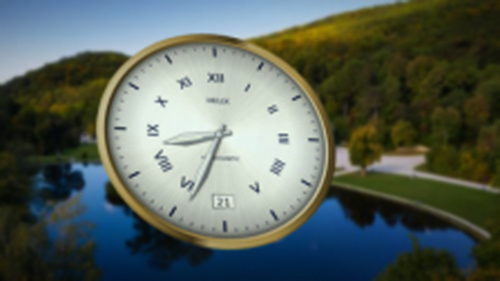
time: 8.34
